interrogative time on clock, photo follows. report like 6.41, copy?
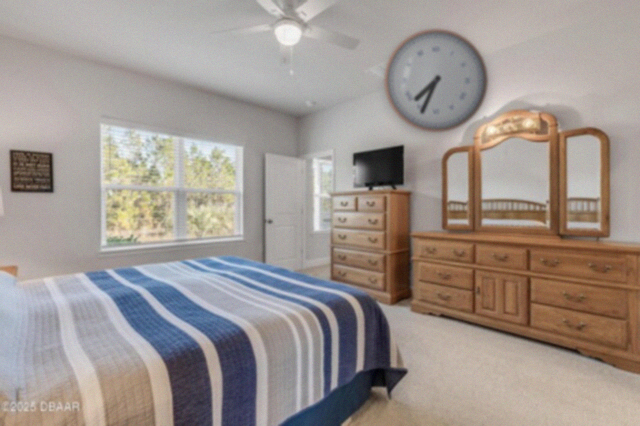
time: 7.34
